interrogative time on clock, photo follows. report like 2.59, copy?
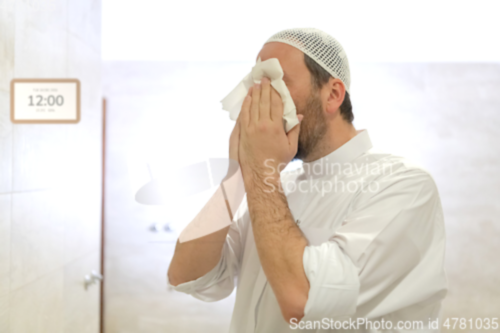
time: 12.00
